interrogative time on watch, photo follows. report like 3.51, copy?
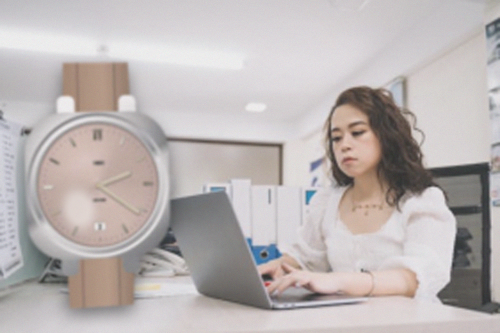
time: 2.21
